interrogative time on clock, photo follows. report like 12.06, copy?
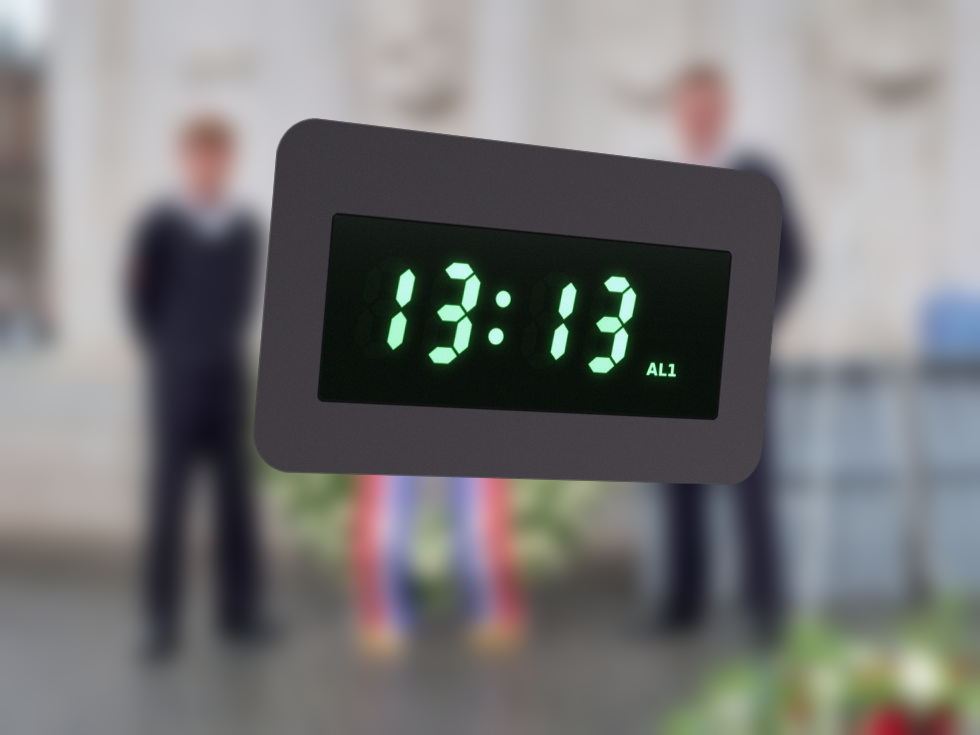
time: 13.13
